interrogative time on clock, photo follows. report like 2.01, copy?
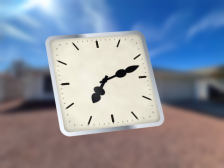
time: 7.12
